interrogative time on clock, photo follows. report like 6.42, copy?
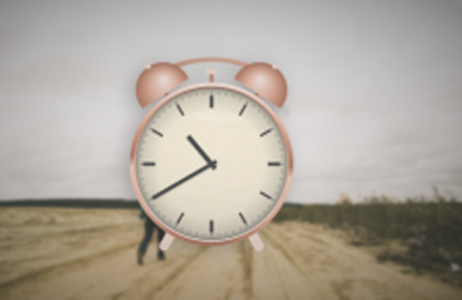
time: 10.40
